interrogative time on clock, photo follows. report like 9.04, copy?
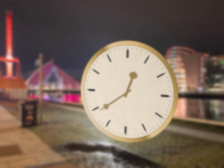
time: 12.39
